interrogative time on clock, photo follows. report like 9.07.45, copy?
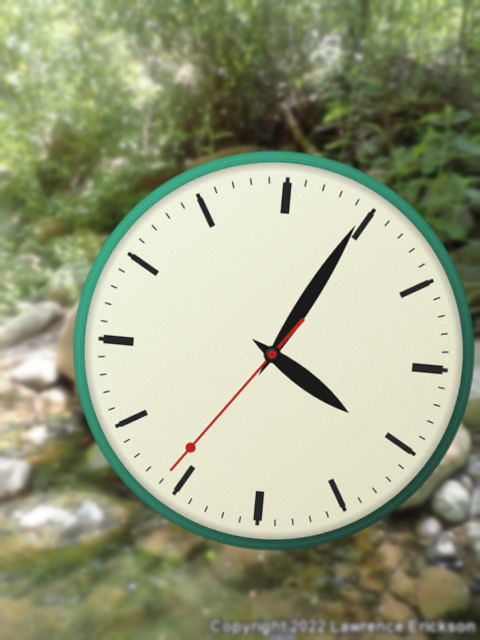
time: 4.04.36
